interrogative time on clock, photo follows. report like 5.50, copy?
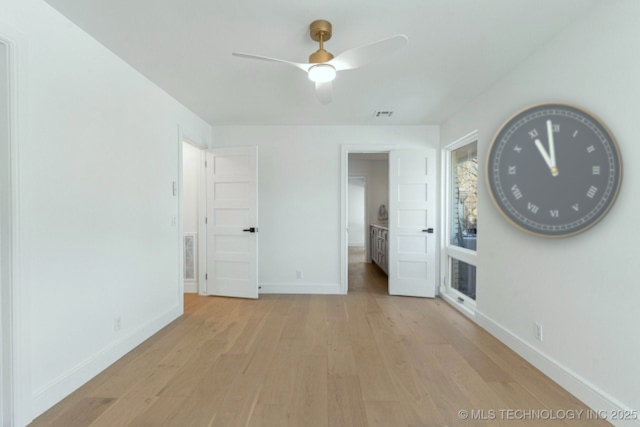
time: 10.59
